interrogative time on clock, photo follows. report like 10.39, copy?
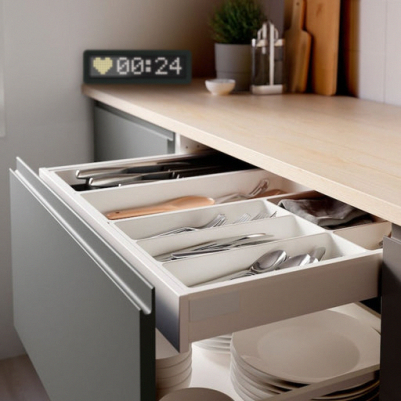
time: 0.24
